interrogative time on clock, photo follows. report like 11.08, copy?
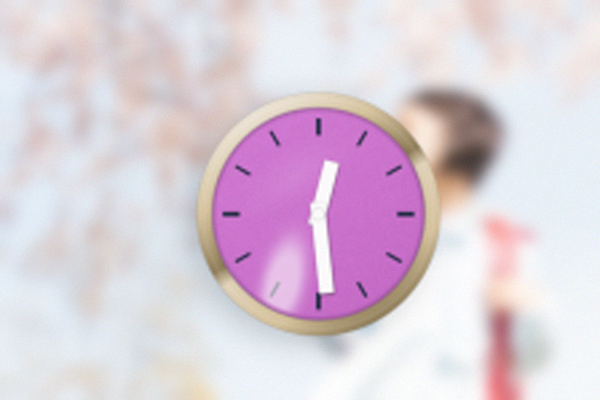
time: 12.29
